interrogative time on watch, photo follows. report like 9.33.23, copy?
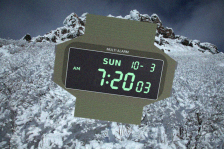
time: 7.20.03
